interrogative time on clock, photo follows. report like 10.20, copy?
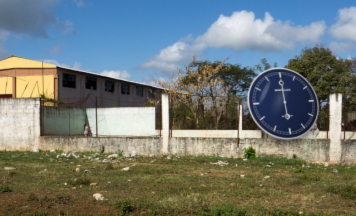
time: 6.00
